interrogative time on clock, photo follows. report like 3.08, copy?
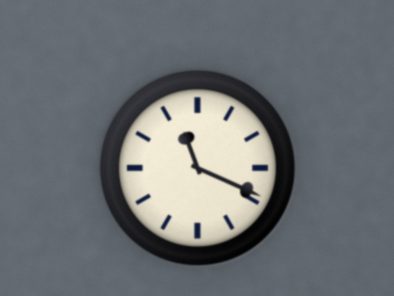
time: 11.19
